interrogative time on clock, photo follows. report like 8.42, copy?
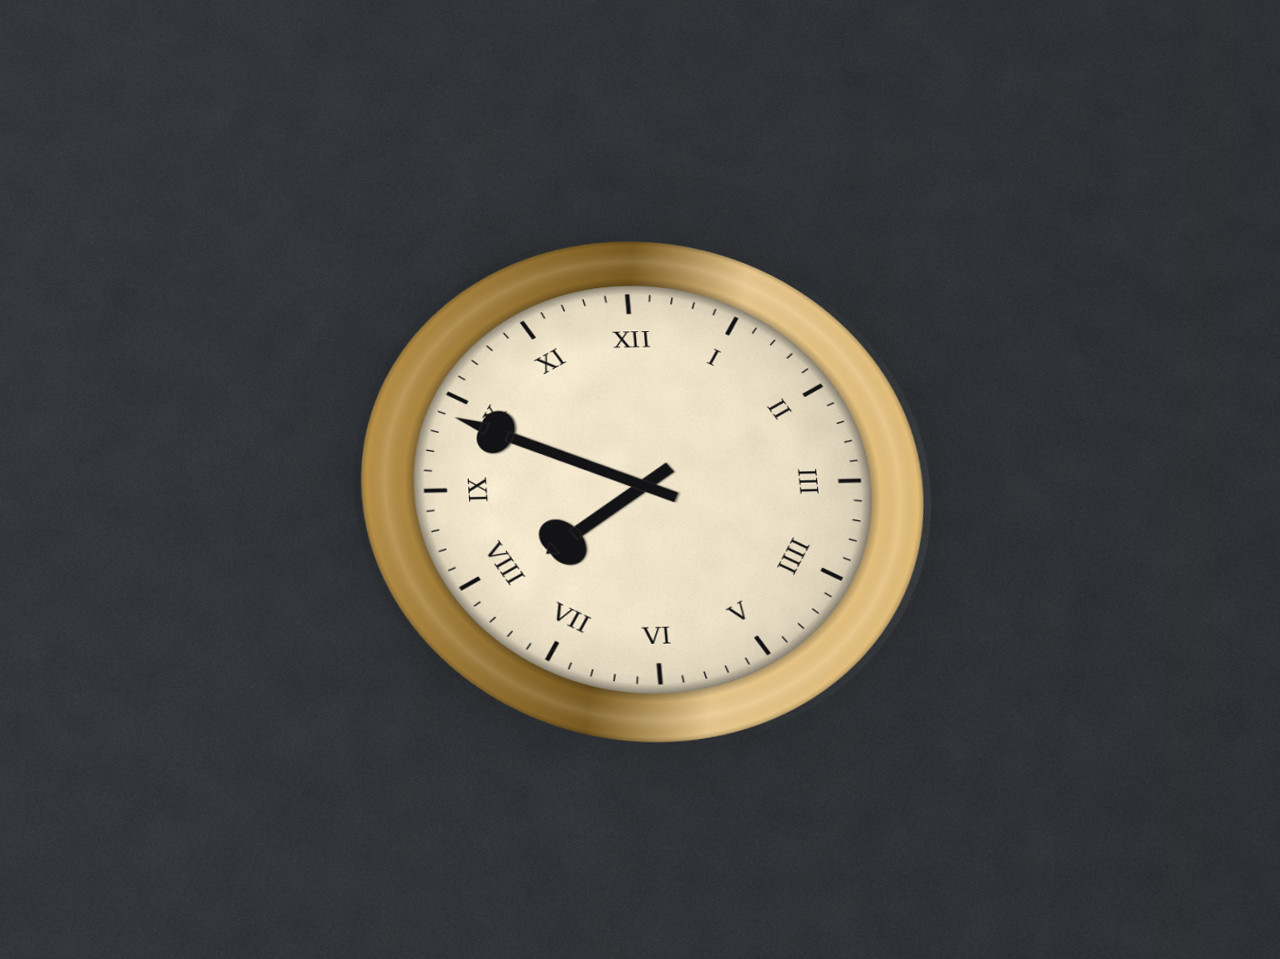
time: 7.49
